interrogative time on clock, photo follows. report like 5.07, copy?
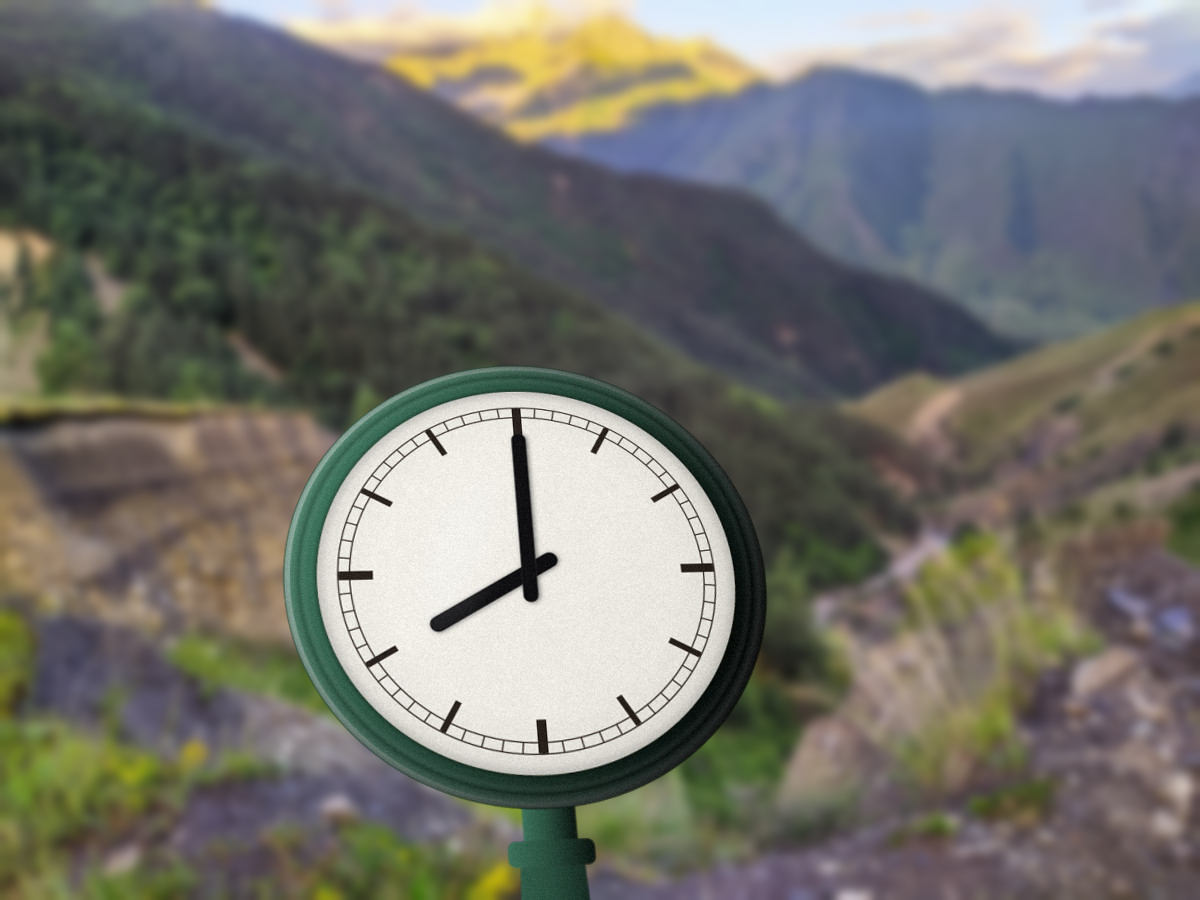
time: 8.00
